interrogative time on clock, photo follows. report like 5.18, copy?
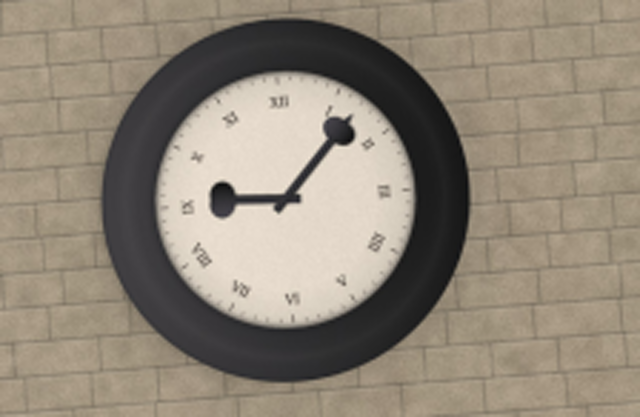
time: 9.07
